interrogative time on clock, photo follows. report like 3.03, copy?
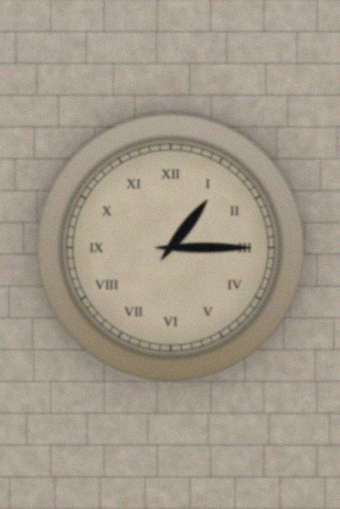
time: 1.15
